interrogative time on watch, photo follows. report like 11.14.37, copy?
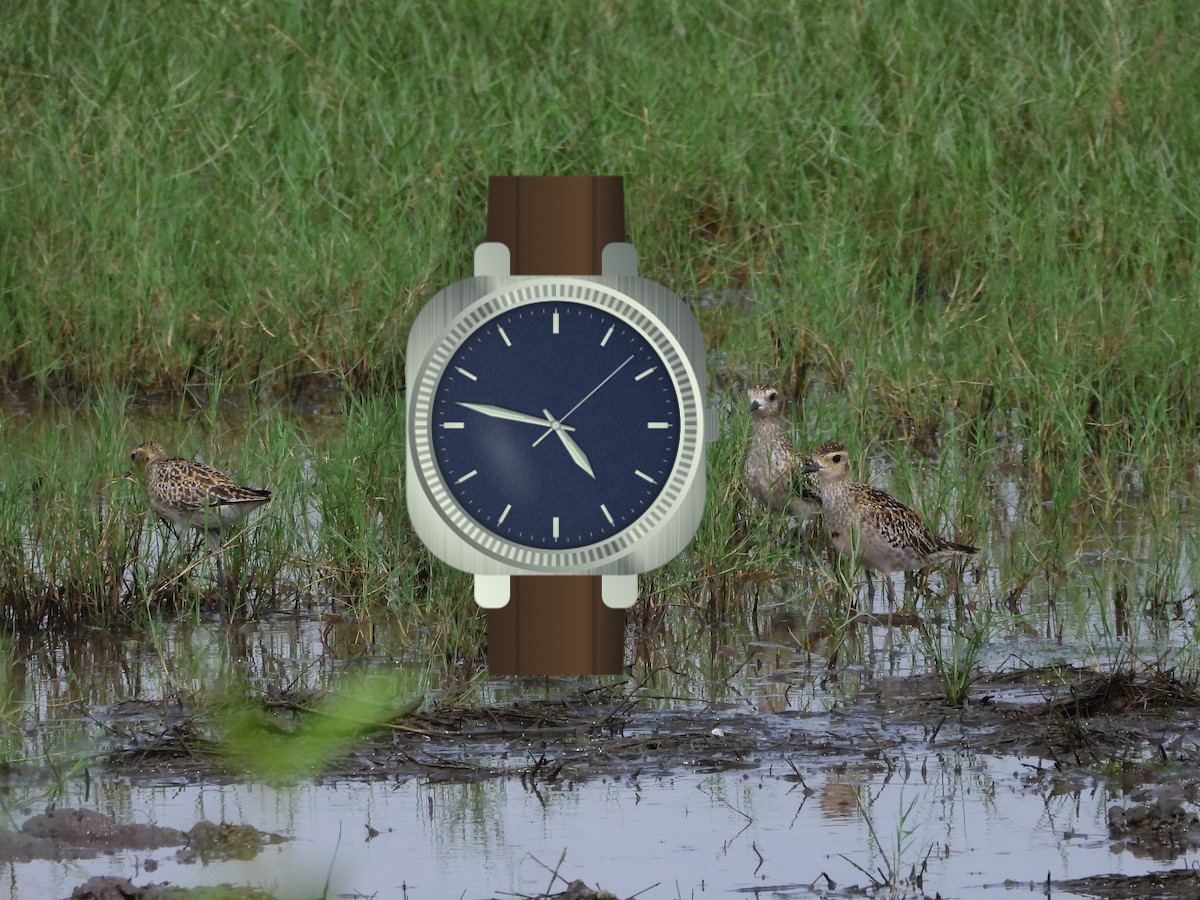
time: 4.47.08
